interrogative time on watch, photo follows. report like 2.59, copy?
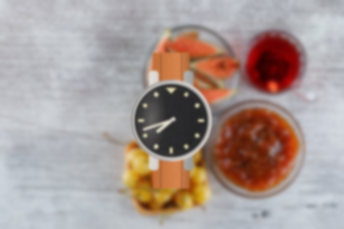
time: 7.42
